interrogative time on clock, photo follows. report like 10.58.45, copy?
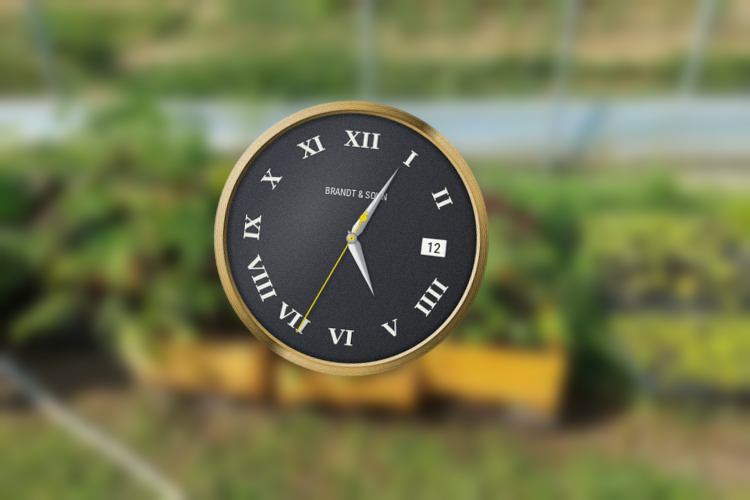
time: 5.04.34
